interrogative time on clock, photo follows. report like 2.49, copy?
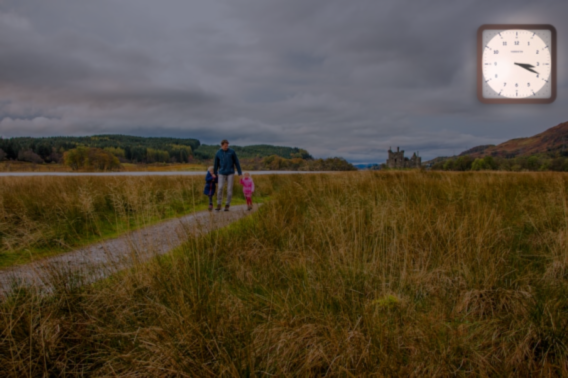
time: 3.19
